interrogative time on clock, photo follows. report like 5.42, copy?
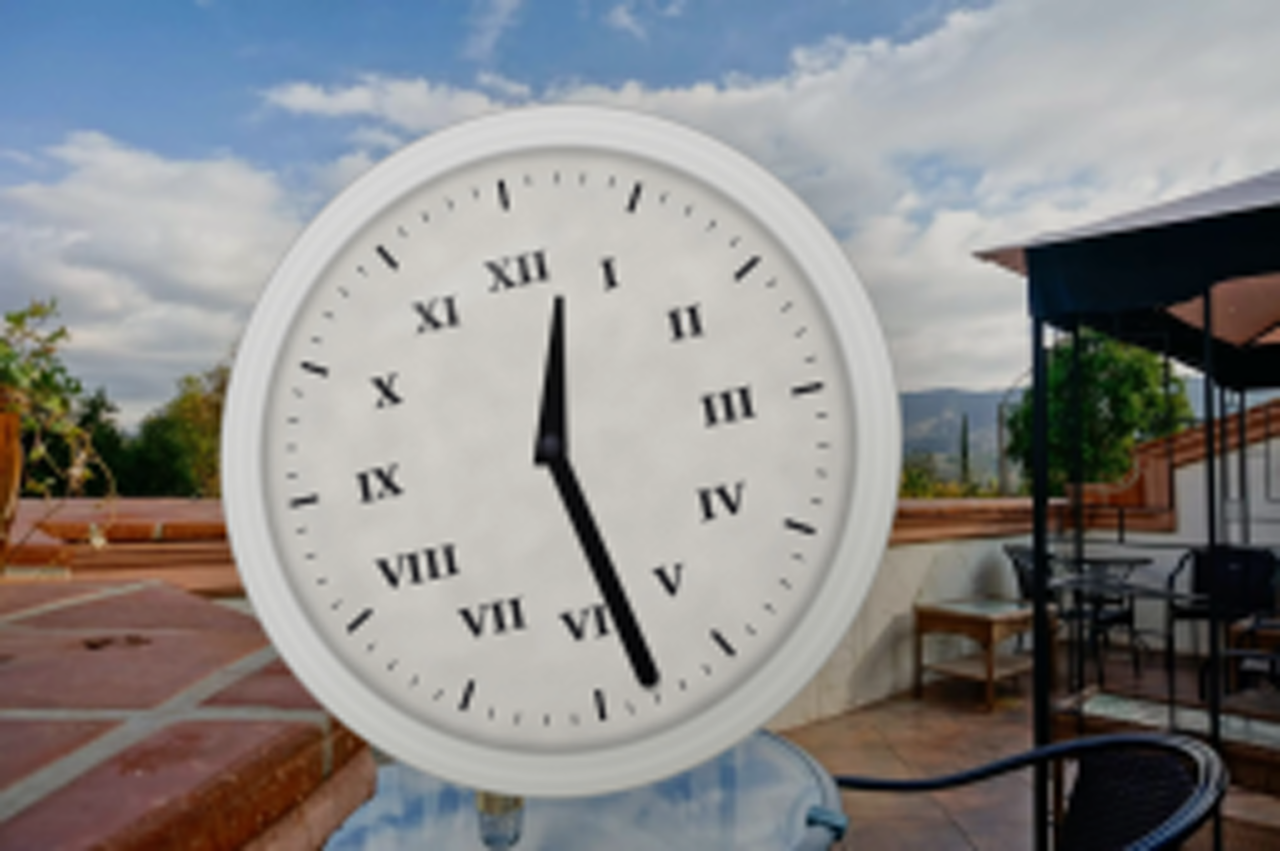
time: 12.28
